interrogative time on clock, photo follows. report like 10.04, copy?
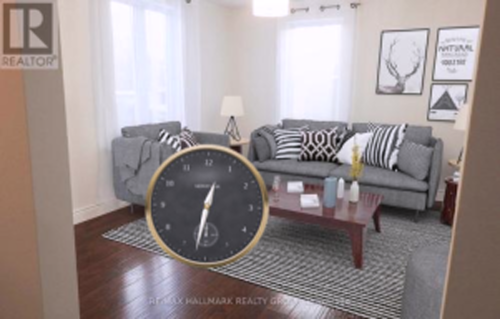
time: 12.32
